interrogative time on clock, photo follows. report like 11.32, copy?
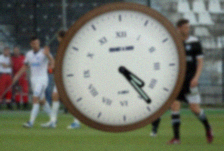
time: 4.24
